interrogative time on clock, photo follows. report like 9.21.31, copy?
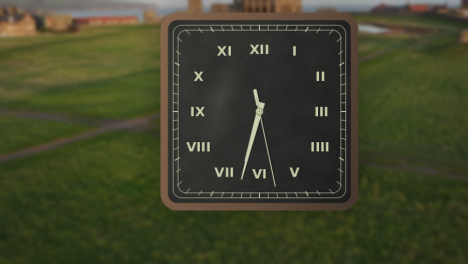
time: 6.32.28
